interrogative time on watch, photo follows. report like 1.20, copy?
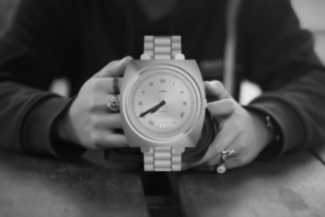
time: 7.40
